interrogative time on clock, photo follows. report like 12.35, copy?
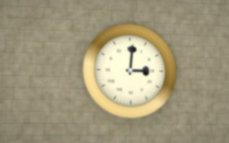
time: 3.01
